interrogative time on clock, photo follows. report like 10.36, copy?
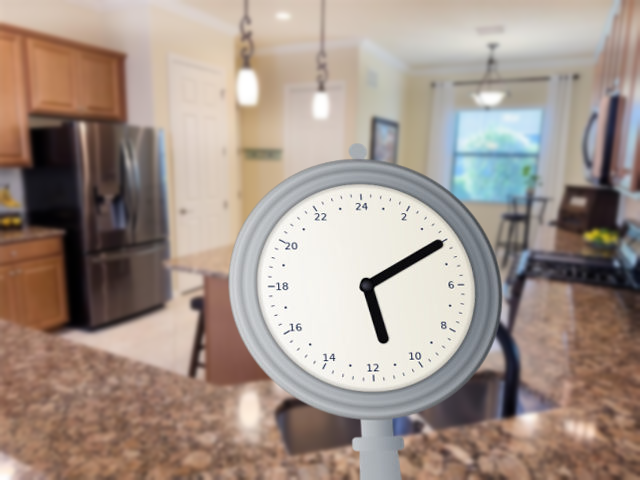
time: 11.10
